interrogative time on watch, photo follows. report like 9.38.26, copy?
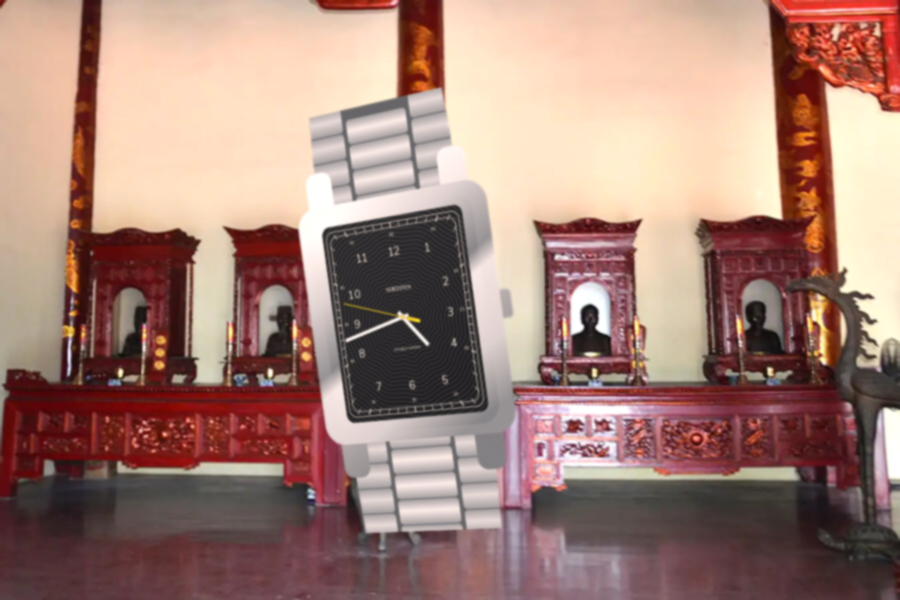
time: 4.42.48
